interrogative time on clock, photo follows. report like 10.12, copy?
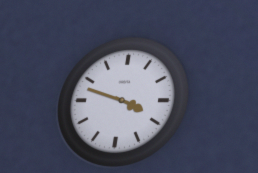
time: 3.48
